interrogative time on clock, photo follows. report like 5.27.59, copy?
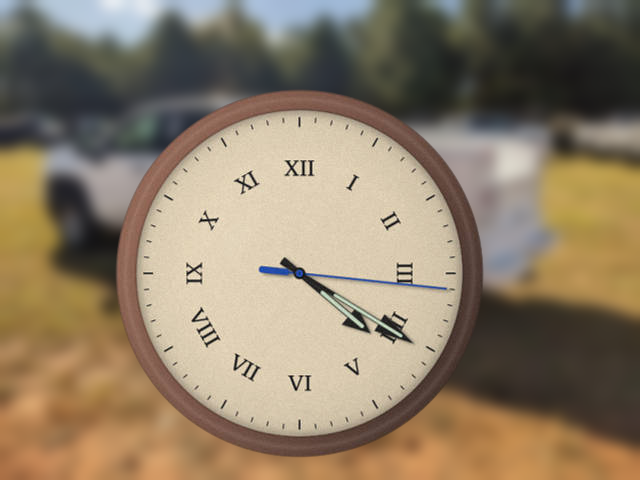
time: 4.20.16
